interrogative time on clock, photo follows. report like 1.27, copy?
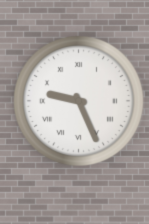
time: 9.26
